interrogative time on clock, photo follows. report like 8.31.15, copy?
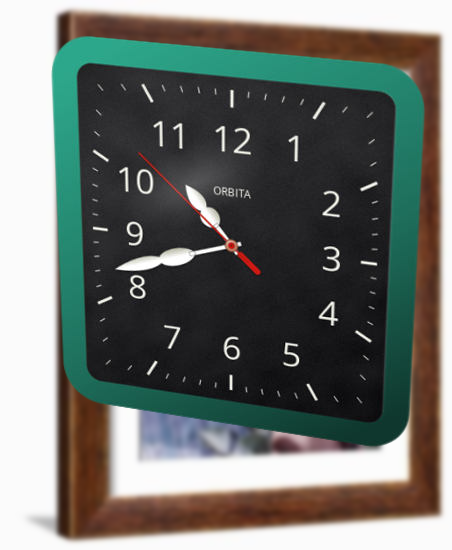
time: 10.41.52
